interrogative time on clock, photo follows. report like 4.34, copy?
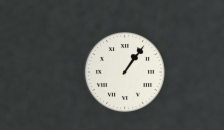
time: 1.06
